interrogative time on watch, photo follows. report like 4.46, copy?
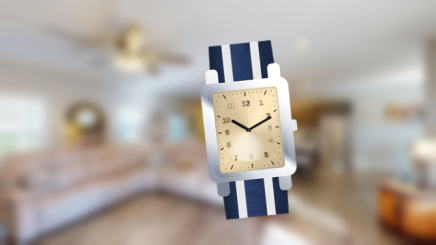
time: 10.11
